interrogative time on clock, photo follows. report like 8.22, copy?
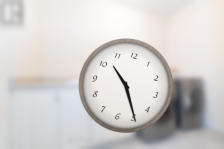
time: 10.25
